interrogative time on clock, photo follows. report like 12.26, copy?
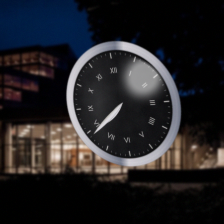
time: 7.39
